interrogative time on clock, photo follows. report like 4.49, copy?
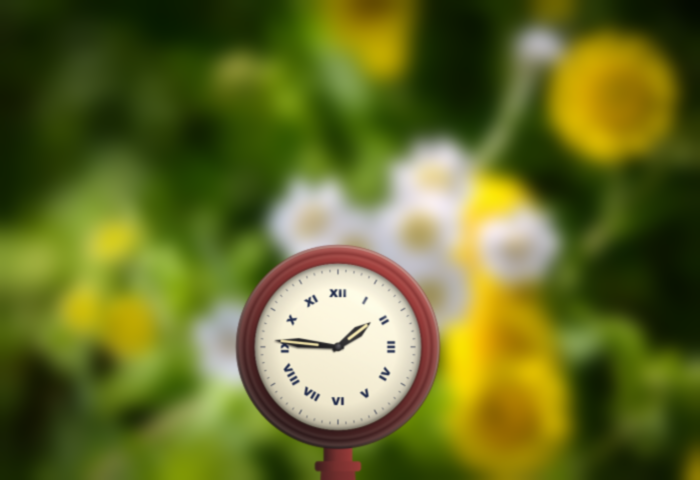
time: 1.46
